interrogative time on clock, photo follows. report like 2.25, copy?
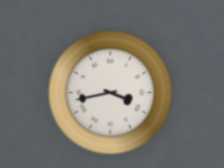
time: 3.43
